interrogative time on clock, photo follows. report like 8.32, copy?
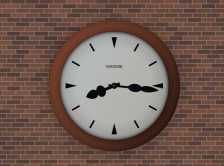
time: 8.16
